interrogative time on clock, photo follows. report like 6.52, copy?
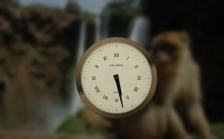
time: 5.28
